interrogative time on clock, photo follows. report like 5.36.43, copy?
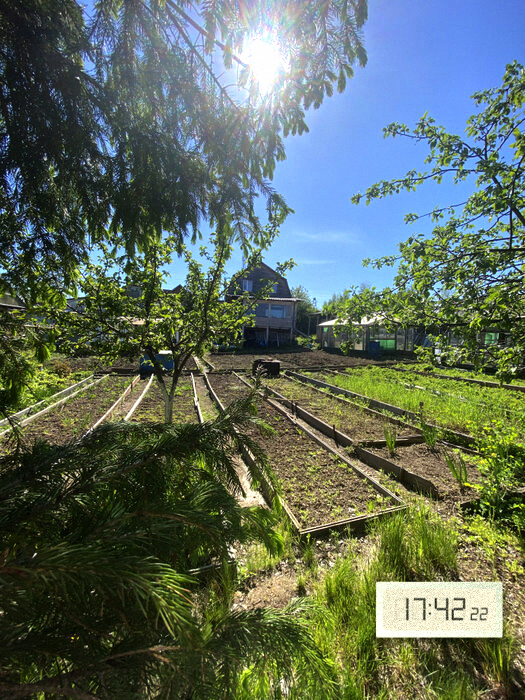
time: 17.42.22
